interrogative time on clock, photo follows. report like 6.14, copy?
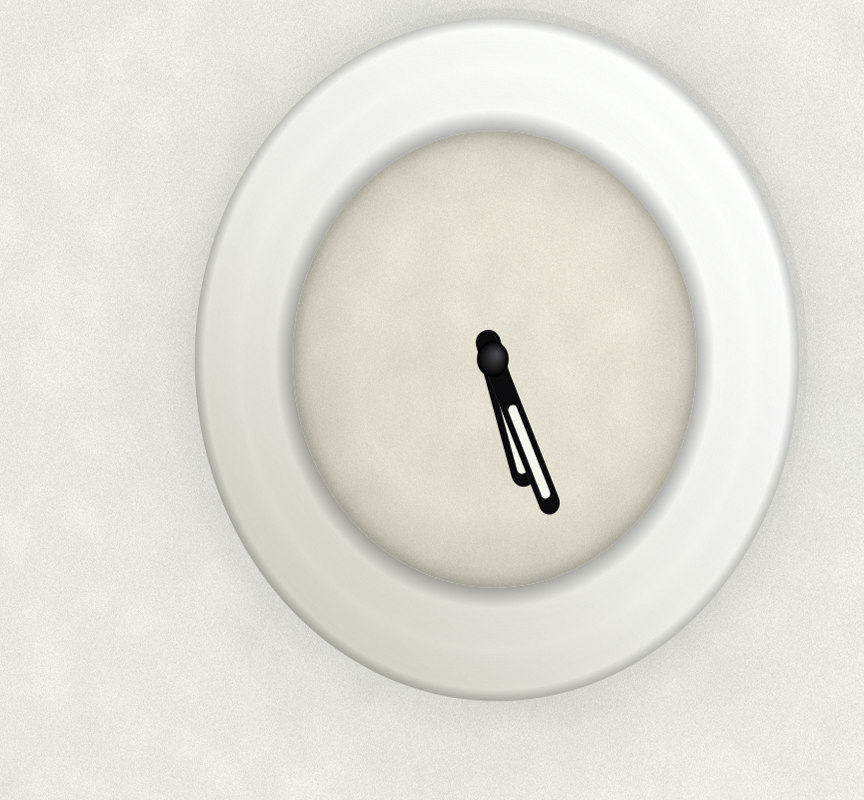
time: 5.26
